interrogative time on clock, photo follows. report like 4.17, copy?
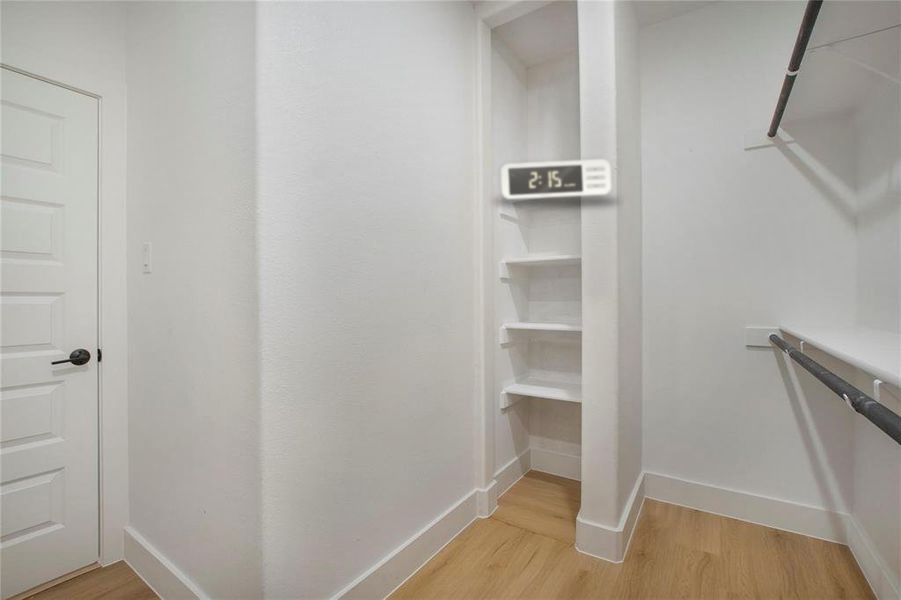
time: 2.15
